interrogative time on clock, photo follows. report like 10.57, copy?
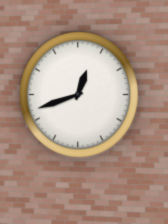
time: 12.42
